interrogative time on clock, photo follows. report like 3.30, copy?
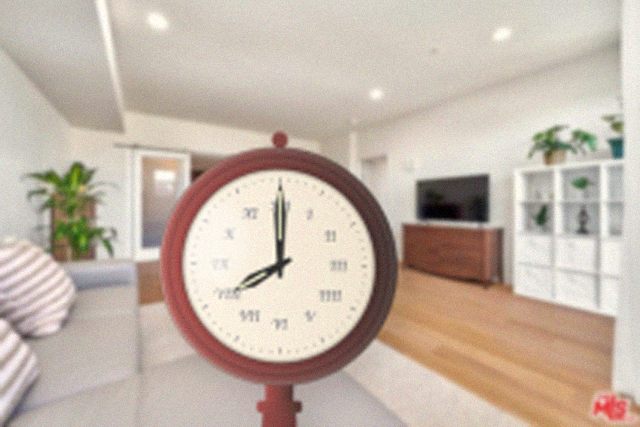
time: 8.00
